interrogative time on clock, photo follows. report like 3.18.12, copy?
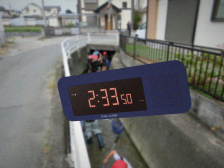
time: 2.33.50
